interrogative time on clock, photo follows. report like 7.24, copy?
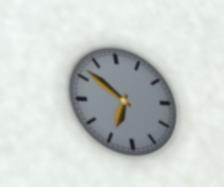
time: 6.52
